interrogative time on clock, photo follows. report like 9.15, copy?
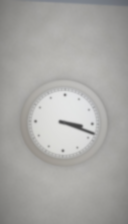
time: 3.18
